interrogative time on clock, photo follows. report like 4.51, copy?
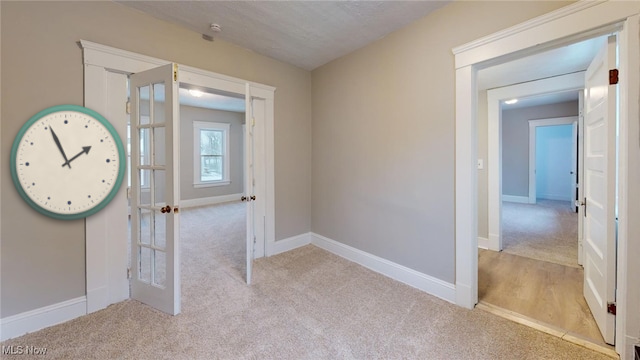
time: 1.56
